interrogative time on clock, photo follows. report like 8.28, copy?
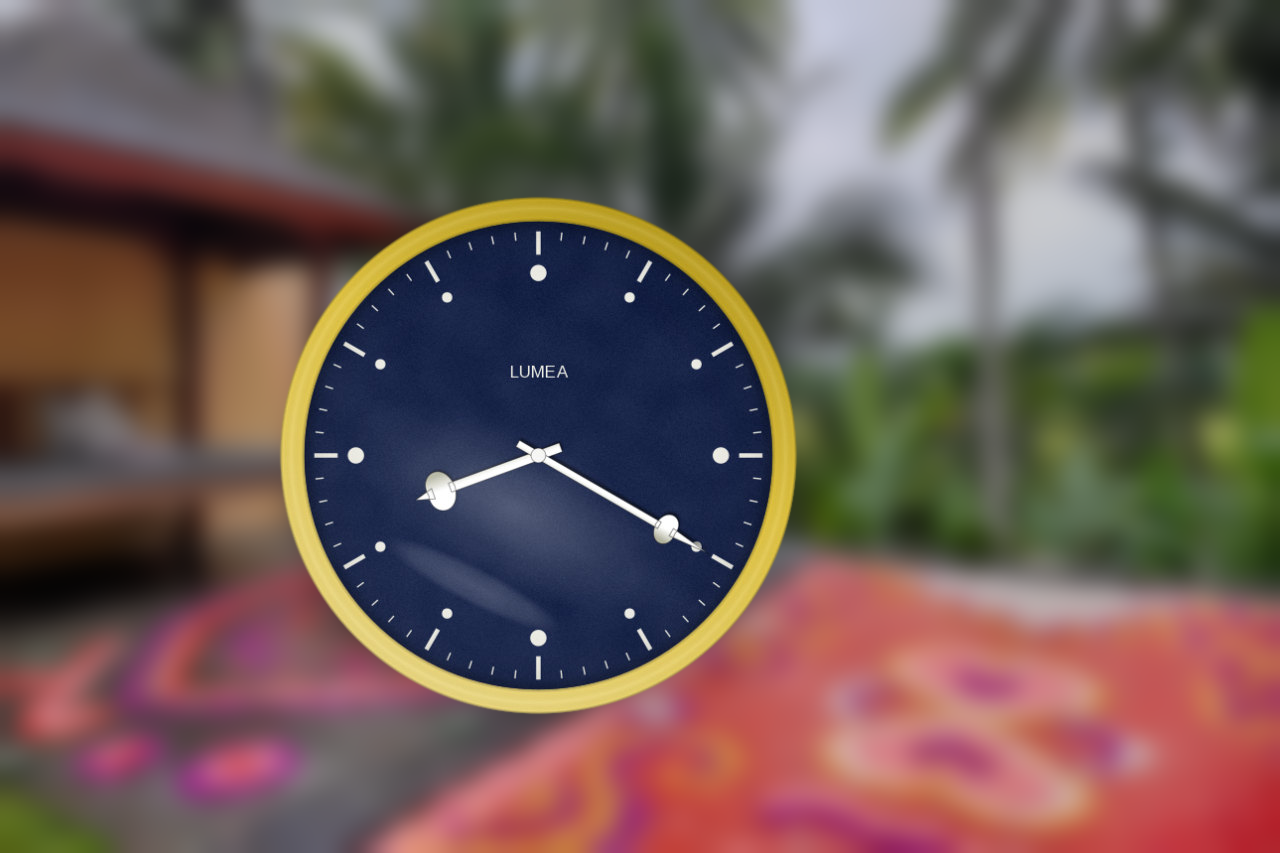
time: 8.20
